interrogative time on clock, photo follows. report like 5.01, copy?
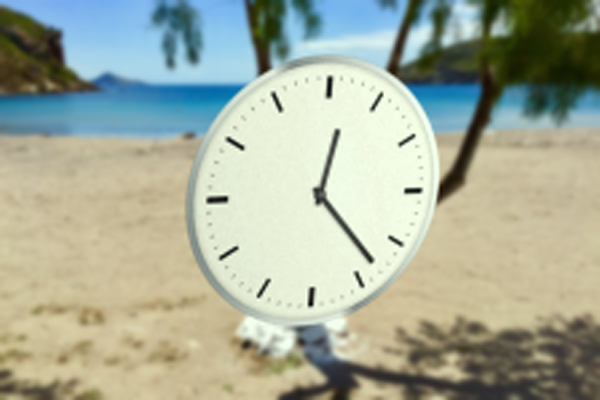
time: 12.23
